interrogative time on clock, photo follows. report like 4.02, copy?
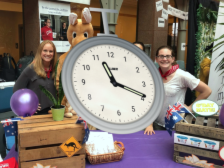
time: 11.19
